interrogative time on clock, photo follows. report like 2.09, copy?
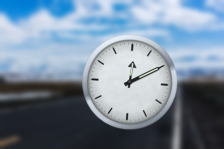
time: 12.10
